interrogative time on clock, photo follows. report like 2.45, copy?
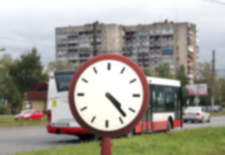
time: 4.23
